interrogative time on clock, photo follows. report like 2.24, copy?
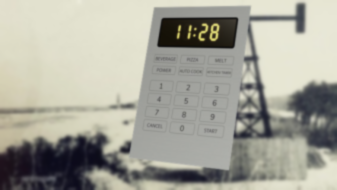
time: 11.28
